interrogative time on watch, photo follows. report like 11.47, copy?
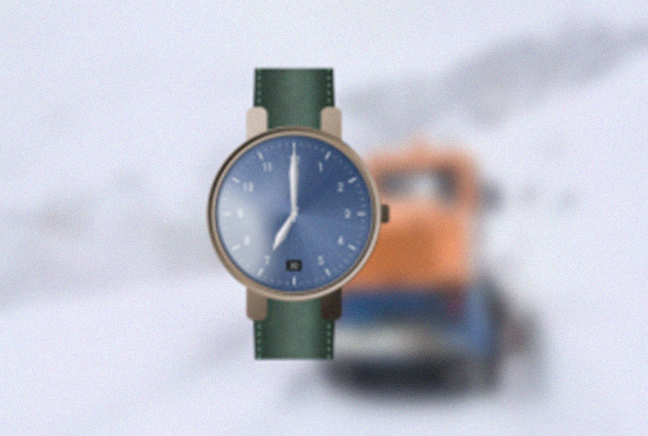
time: 7.00
